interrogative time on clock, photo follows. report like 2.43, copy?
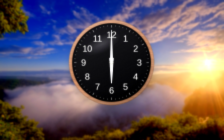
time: 6.00
